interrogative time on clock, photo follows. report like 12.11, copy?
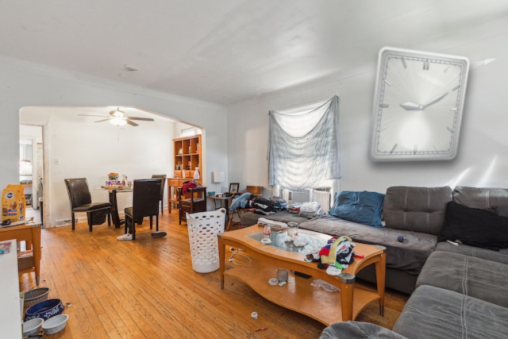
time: 9.10
